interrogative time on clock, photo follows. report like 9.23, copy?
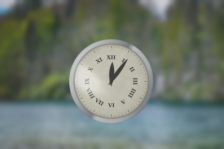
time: 12.06
